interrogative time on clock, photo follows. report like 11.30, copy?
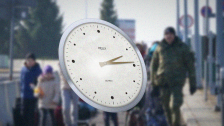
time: 2.14
